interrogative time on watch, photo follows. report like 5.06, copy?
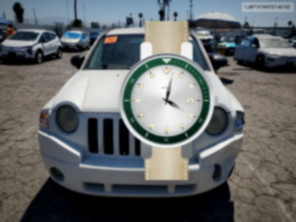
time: 4.02
